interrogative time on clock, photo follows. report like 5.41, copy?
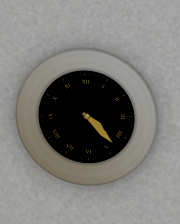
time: 4.23
